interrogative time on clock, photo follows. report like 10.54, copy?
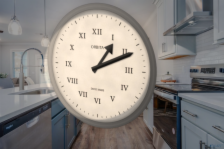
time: 1.11
